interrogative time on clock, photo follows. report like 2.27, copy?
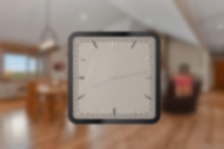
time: 8.13
